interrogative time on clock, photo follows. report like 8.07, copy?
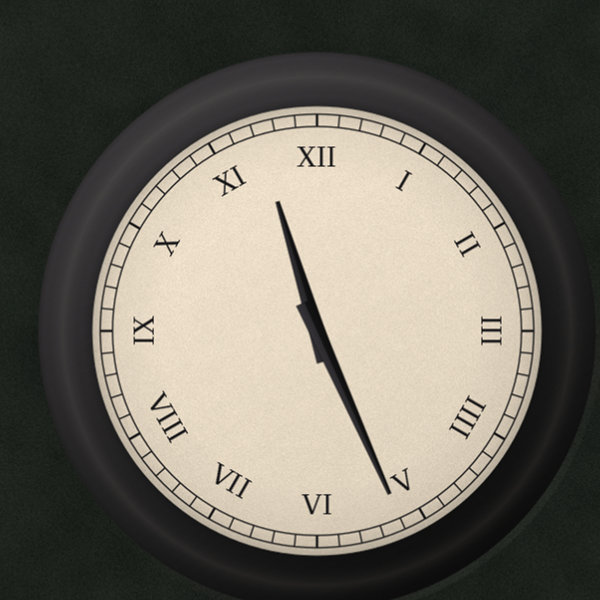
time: 11.26
